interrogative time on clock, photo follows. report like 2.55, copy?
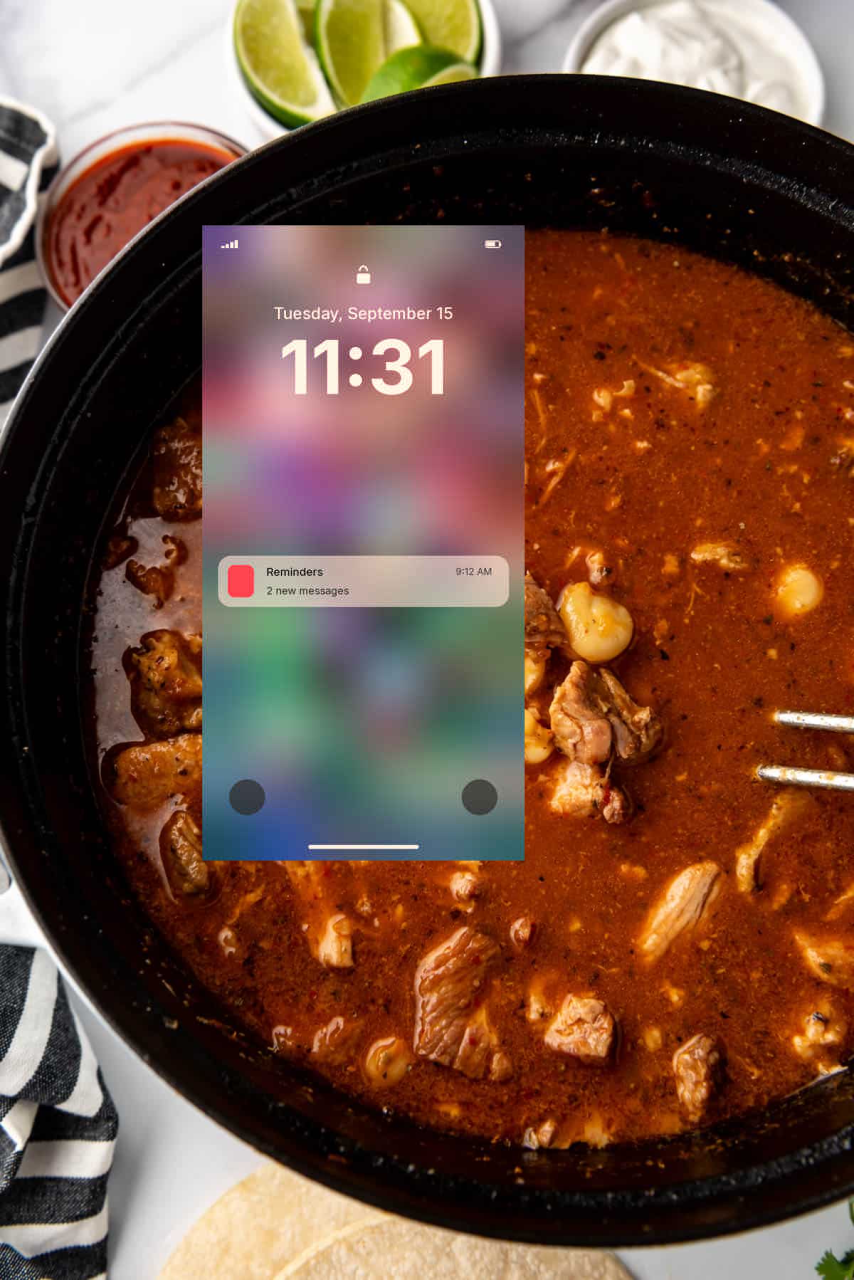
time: 11.31
